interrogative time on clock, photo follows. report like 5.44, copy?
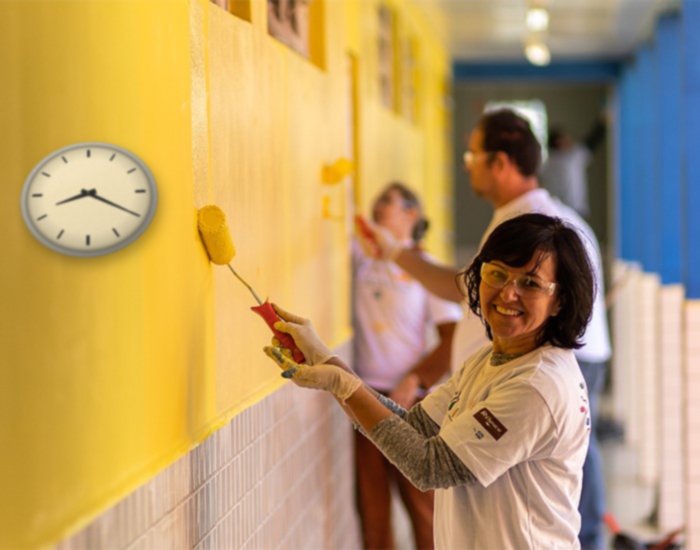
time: 8.20
